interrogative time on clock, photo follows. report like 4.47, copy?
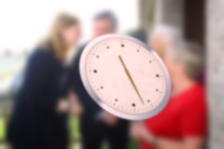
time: 11.27
